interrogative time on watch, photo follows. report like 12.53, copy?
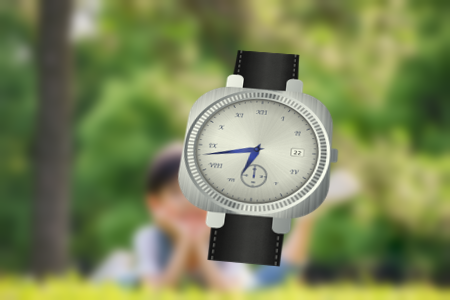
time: 6.43
